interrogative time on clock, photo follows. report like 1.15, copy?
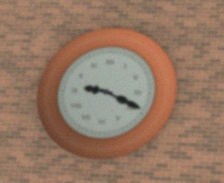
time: 9.19
